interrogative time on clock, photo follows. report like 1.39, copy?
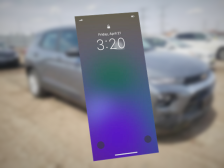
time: 3.20
